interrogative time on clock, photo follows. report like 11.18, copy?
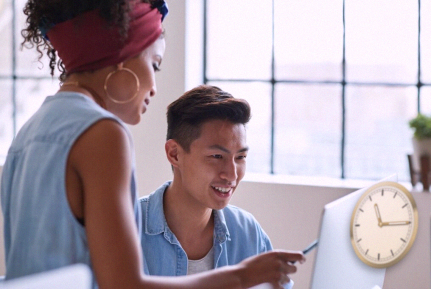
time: 11.15
